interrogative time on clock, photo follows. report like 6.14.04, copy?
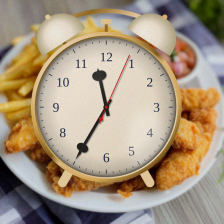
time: 11.35.04
